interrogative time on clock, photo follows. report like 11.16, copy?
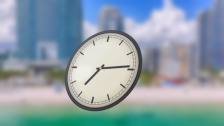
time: 7.14
